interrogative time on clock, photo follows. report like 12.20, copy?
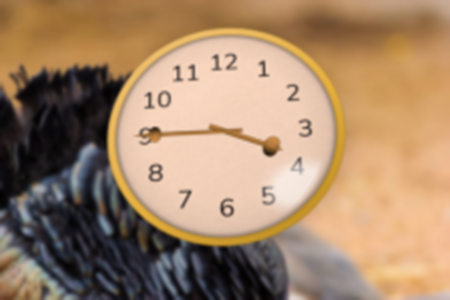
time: 3.45
